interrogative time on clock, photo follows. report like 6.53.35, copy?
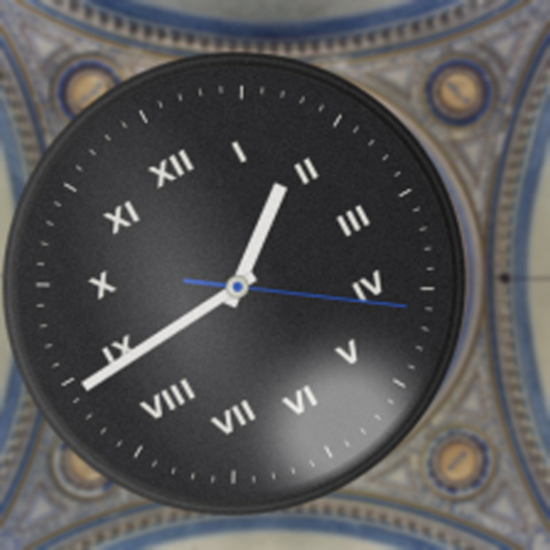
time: 1.44.21
